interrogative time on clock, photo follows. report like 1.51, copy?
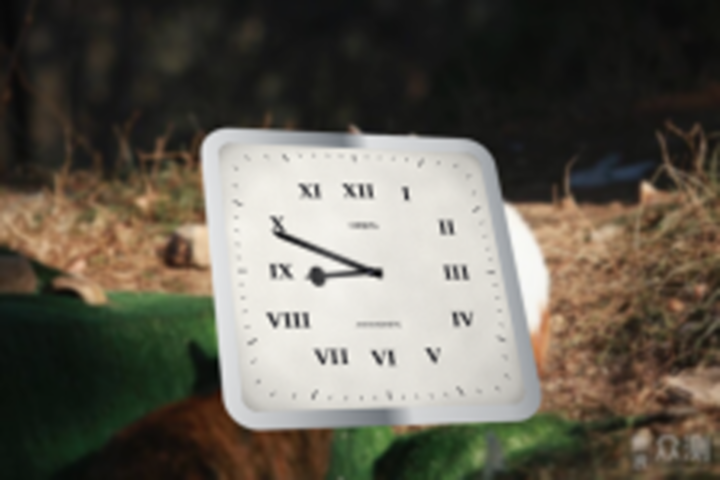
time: 8.49
